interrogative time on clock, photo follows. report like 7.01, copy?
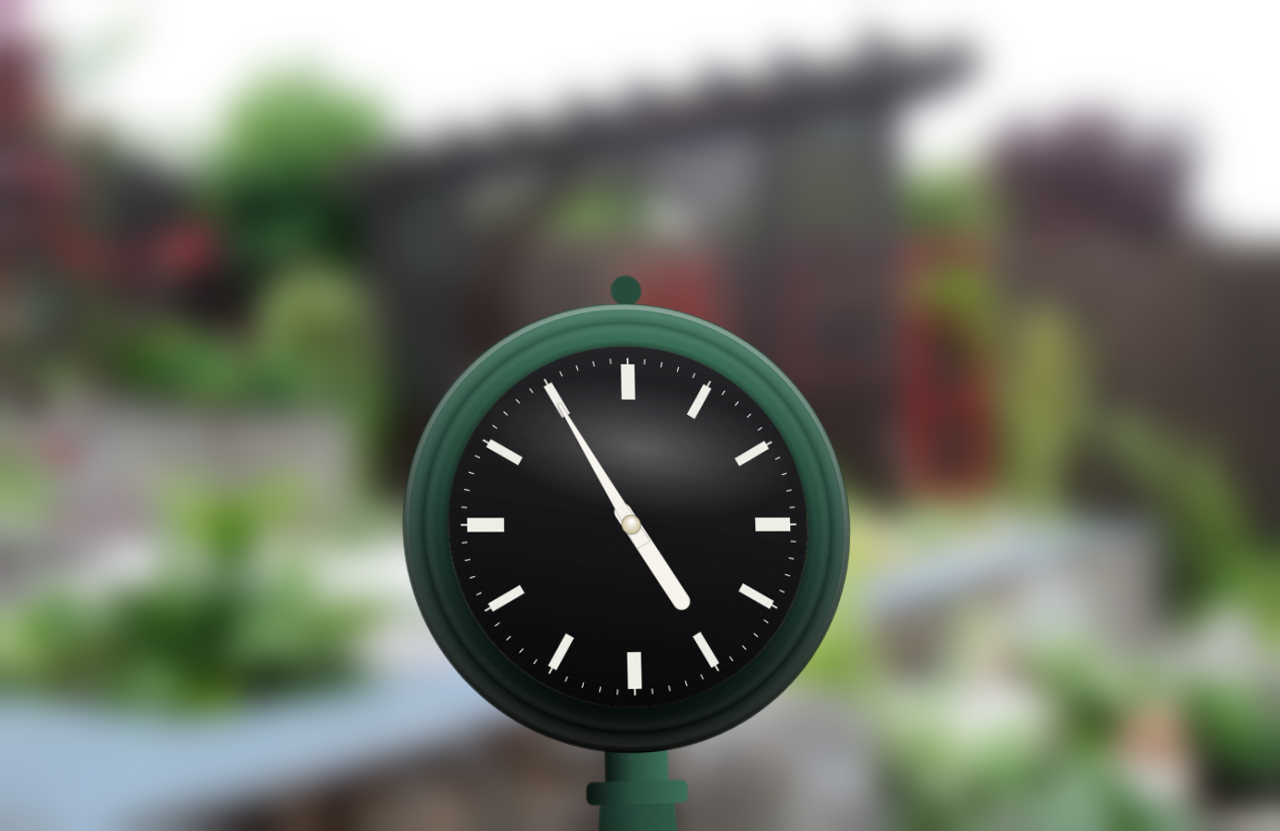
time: 4.55
